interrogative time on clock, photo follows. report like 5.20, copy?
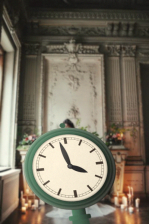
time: 3.58
